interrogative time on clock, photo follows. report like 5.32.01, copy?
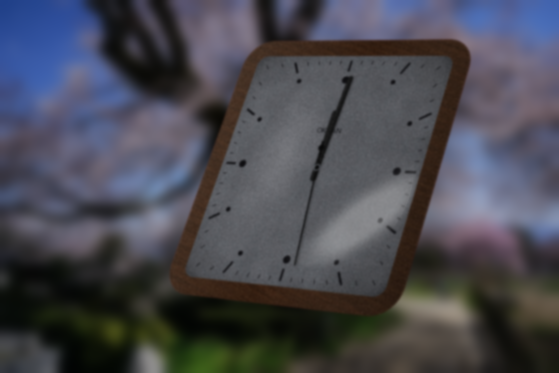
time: 12.00.29
